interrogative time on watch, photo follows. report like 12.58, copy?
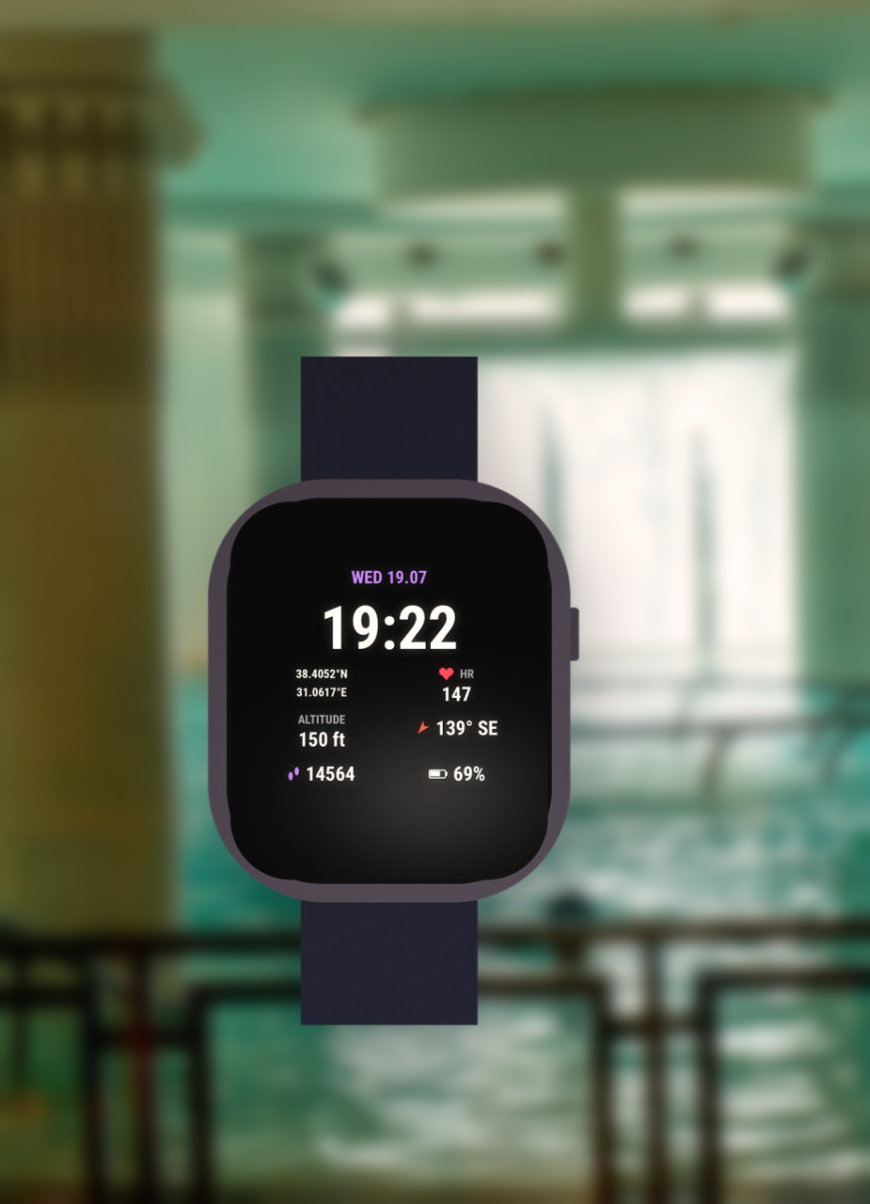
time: 19.22
